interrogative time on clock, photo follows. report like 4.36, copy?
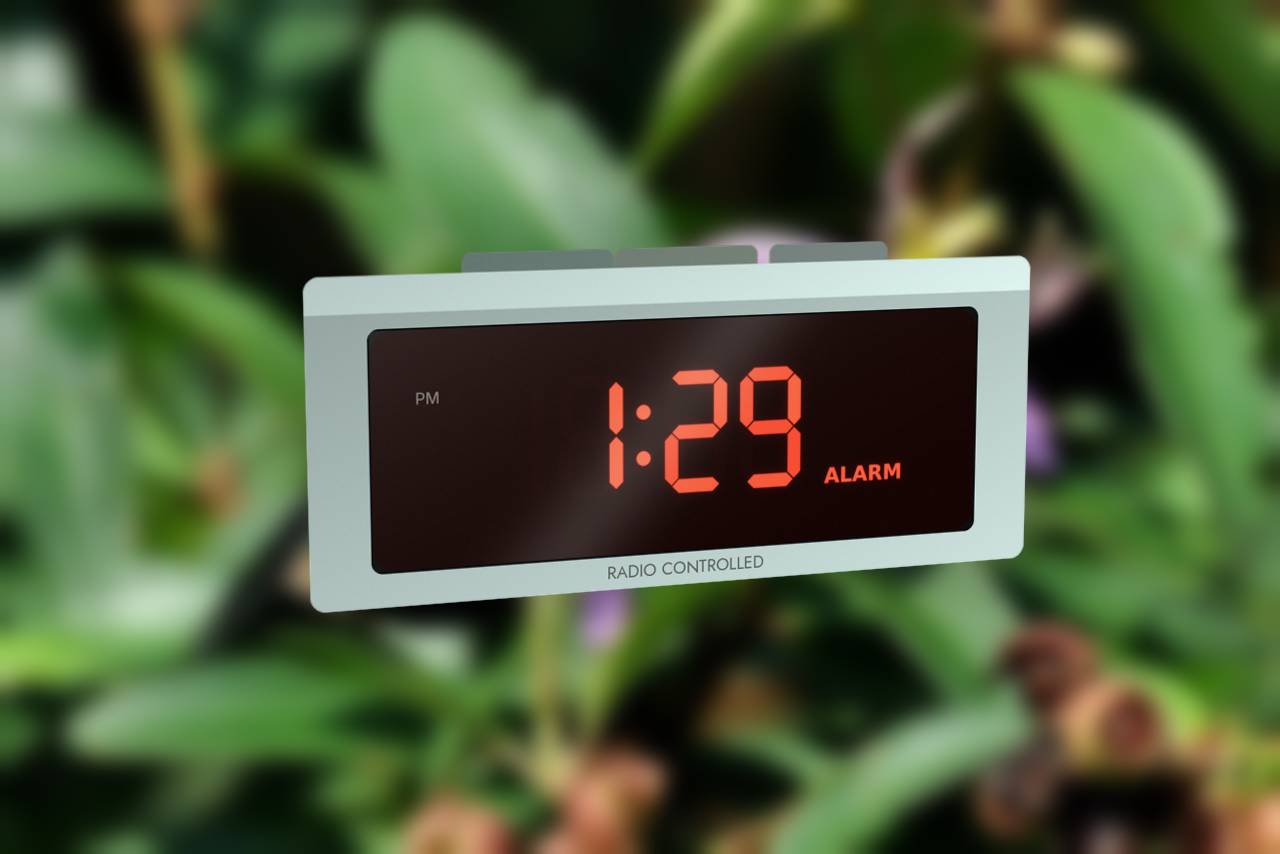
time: 1.29
